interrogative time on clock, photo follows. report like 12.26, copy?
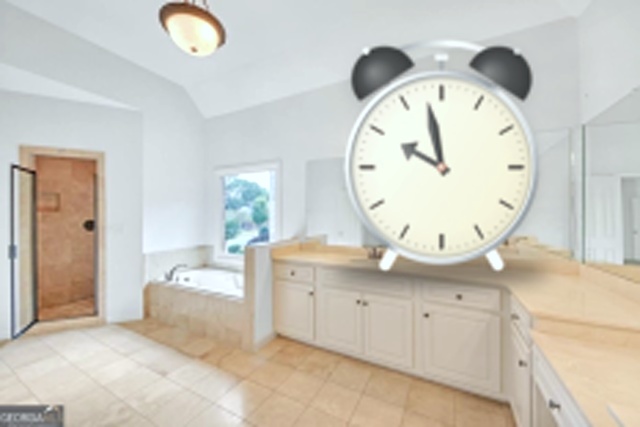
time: 9.58
